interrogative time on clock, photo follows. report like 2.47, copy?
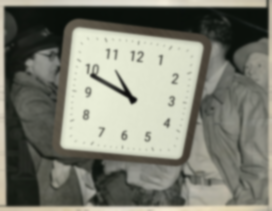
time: 10.49
